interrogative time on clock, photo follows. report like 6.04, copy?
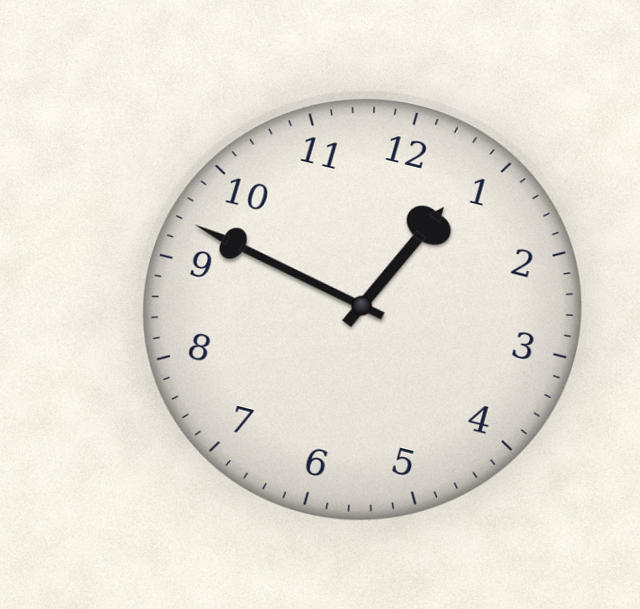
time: 12.47
